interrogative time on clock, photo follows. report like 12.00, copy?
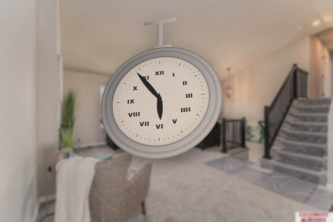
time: 5.54
